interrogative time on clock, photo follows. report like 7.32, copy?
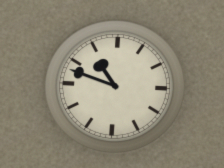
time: 10.48
